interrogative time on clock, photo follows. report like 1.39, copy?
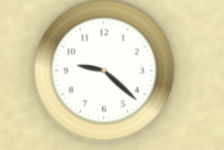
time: 9.22
